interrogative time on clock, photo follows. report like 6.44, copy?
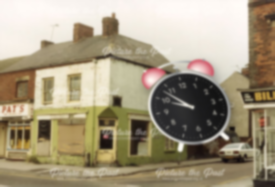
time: 9.53
